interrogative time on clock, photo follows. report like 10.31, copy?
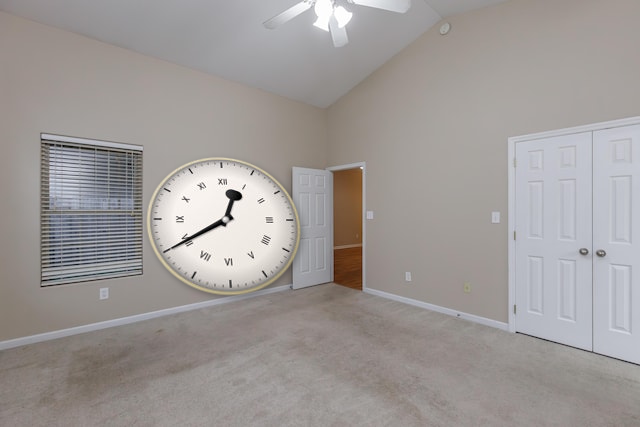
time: 12.40
